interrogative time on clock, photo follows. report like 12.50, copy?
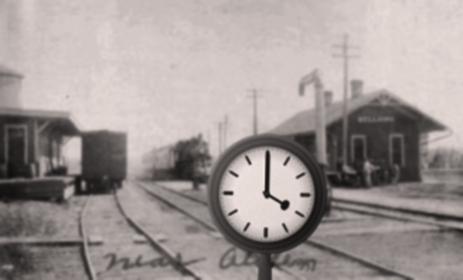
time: 4.00
